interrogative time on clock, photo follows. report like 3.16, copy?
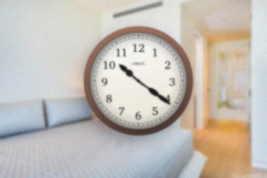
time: 10.21
